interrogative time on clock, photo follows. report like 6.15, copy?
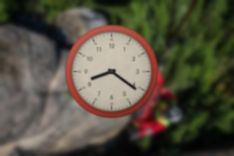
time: 8.21
